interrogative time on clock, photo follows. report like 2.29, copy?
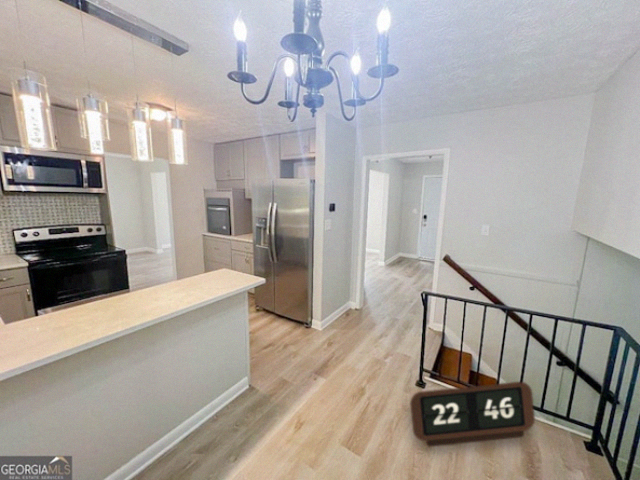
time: 22.46
